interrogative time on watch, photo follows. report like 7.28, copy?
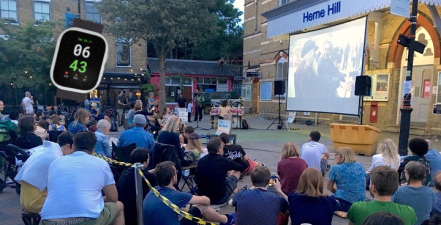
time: 6.43
